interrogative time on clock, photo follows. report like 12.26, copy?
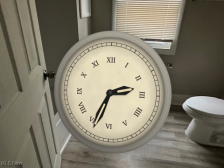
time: 2.34
